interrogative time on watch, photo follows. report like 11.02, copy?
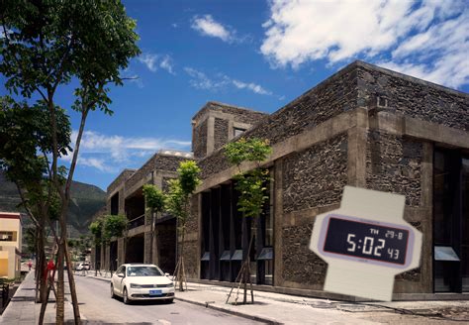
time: 5.02
